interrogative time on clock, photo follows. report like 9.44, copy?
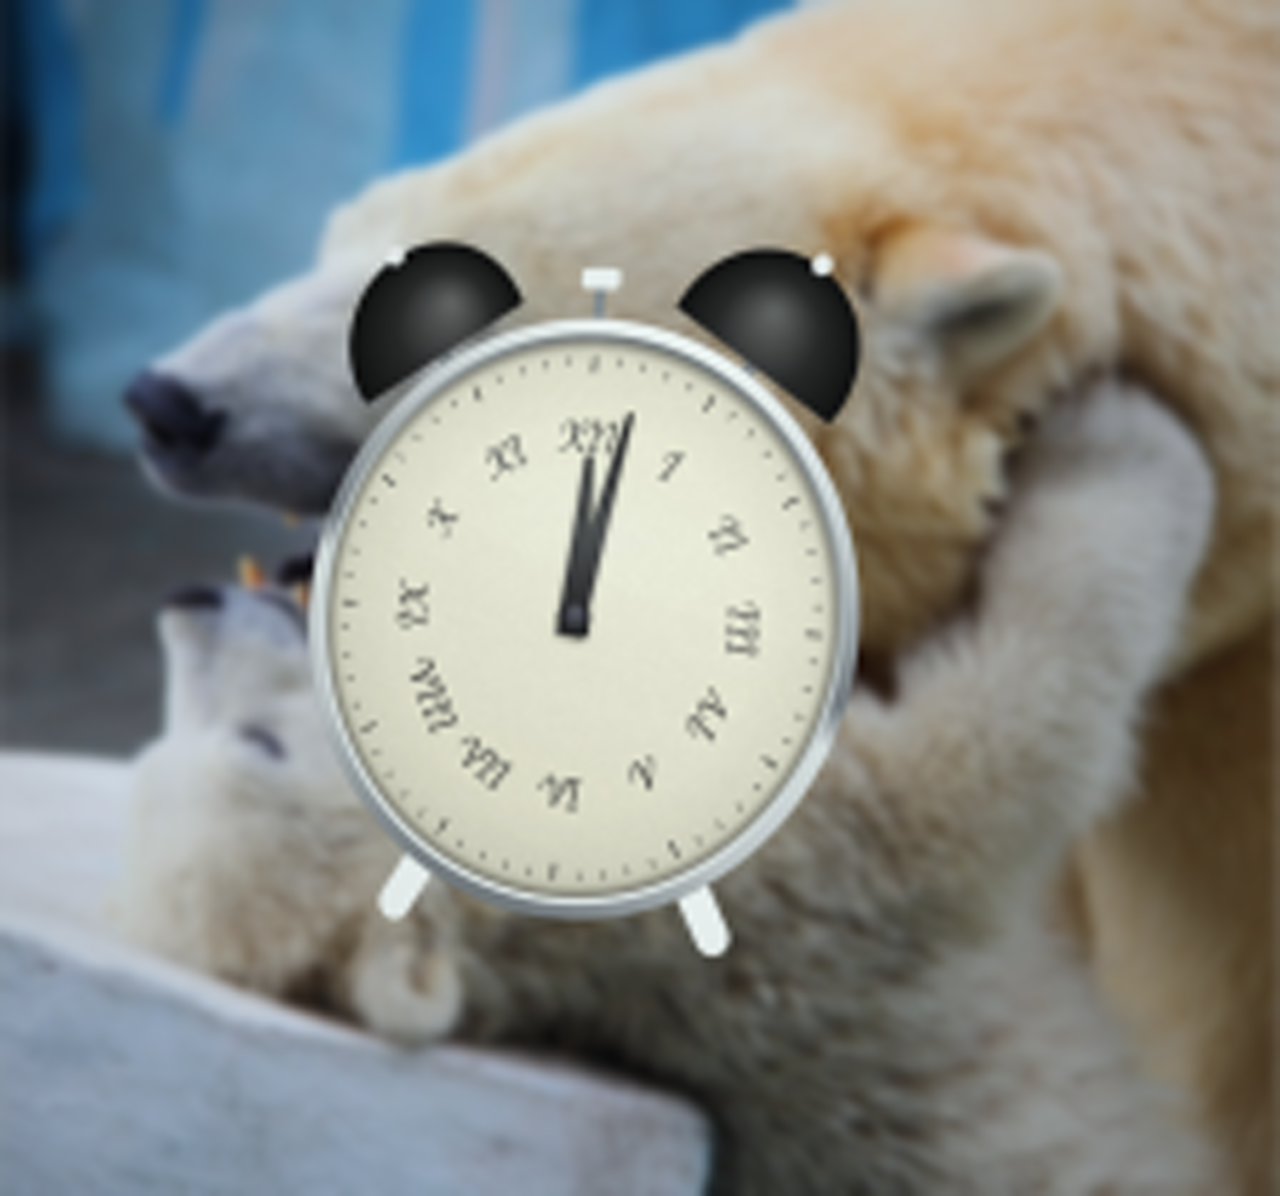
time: 12.02
